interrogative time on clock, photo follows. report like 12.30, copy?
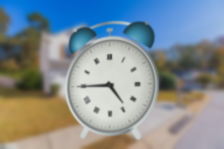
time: 4.45
